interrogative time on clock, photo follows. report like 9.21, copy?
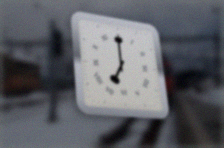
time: 7.00
